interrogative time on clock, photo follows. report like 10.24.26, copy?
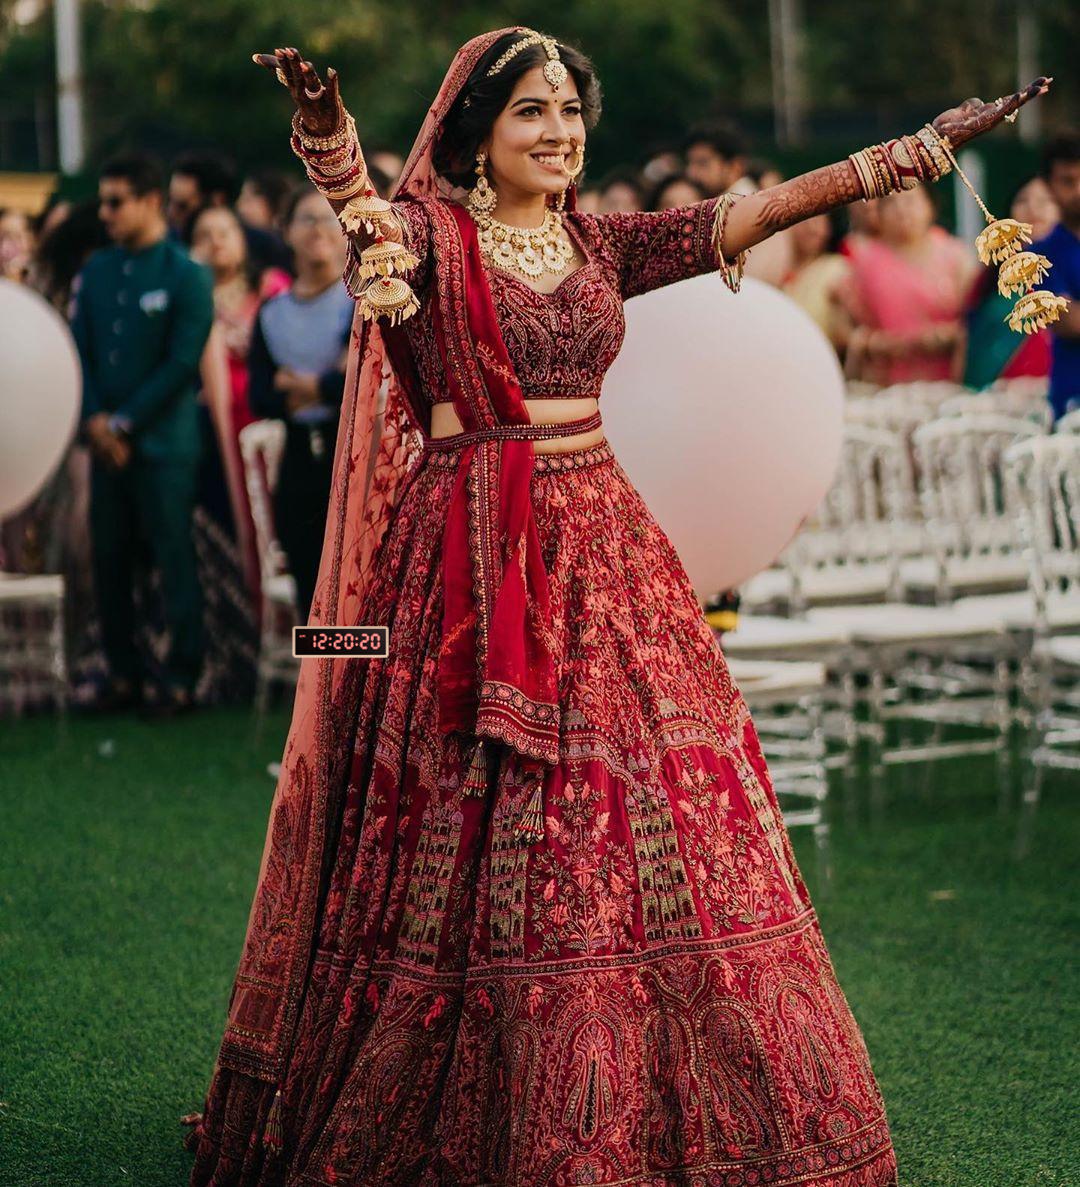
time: 12.20.20
